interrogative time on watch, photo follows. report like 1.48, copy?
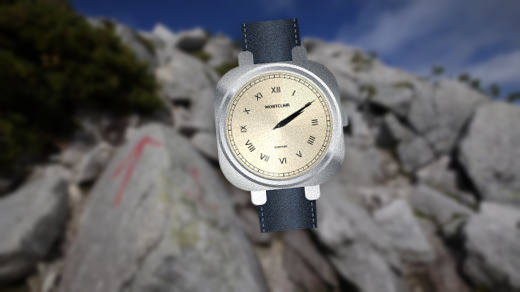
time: 2.10
